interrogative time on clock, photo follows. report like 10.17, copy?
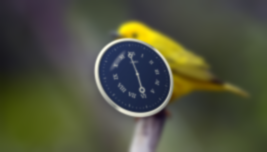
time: 5.59
